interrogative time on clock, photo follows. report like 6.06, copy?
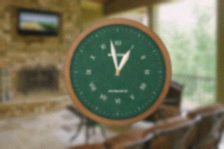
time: 12.58
